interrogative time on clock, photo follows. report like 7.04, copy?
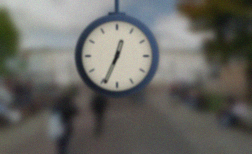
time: 12.34
